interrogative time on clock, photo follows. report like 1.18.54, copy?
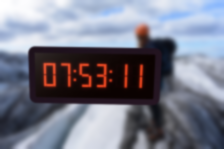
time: 7.53.11
